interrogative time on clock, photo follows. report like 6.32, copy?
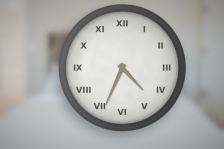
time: 4.34
